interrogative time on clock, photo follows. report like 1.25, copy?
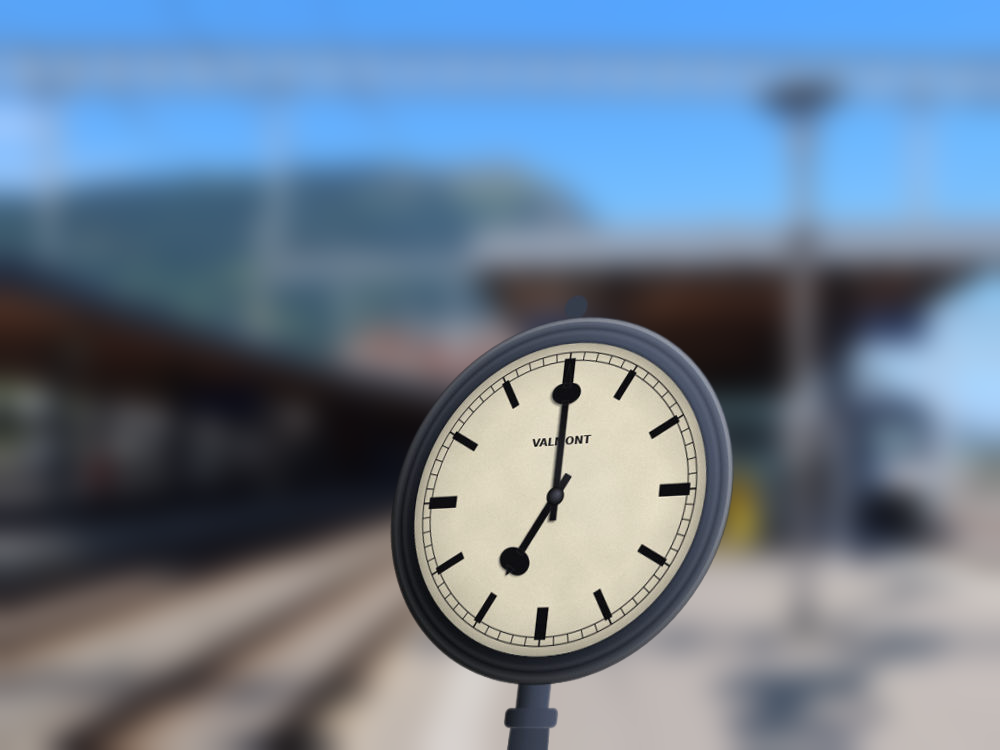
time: 7.00
